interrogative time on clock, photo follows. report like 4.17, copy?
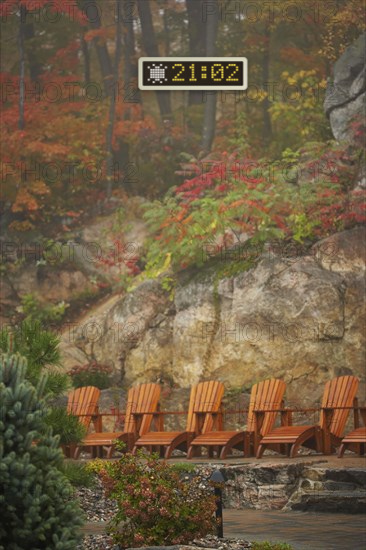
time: 21.02
